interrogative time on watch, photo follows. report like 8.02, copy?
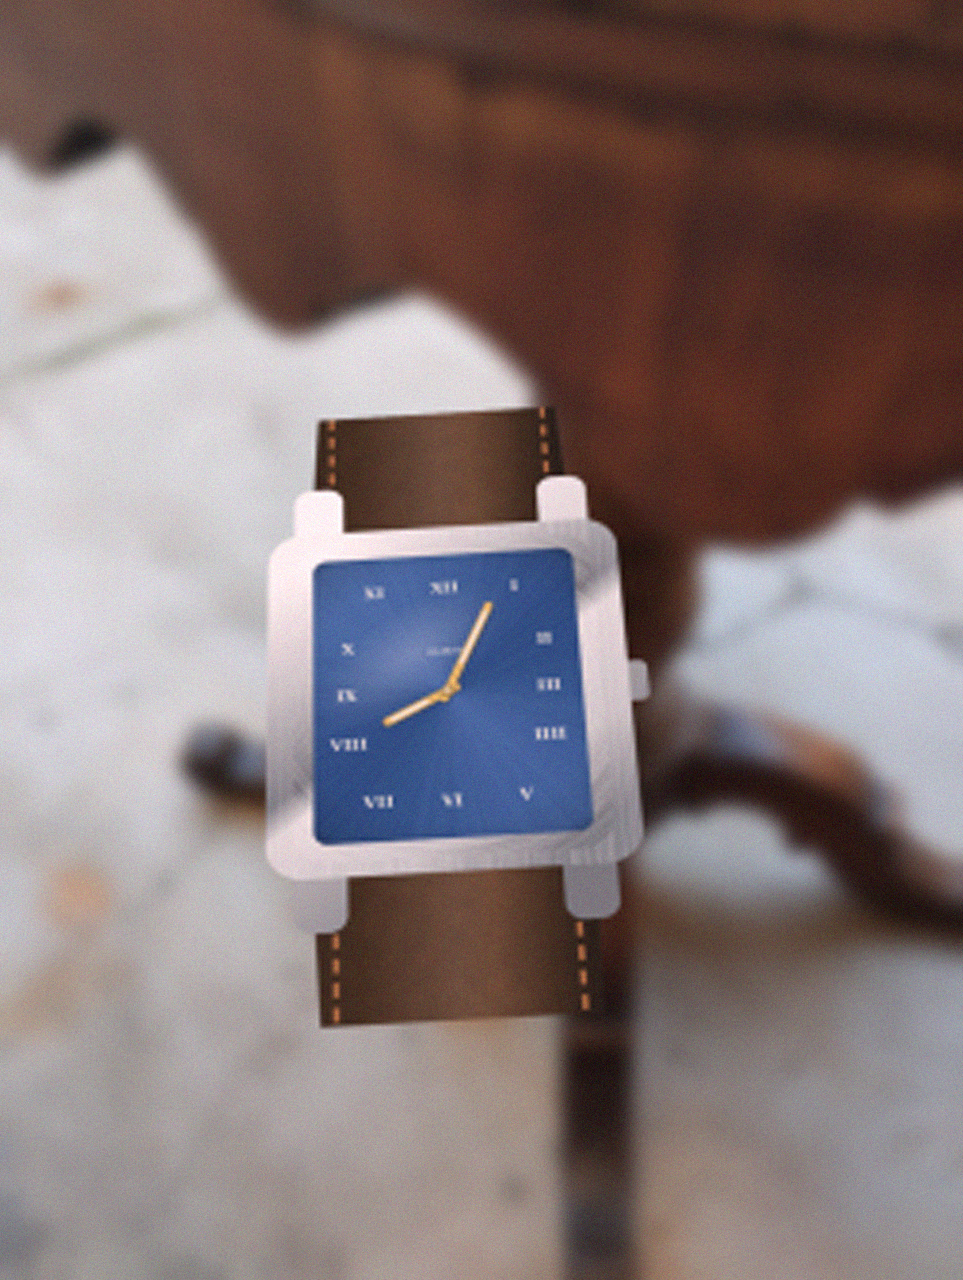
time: 8.04
